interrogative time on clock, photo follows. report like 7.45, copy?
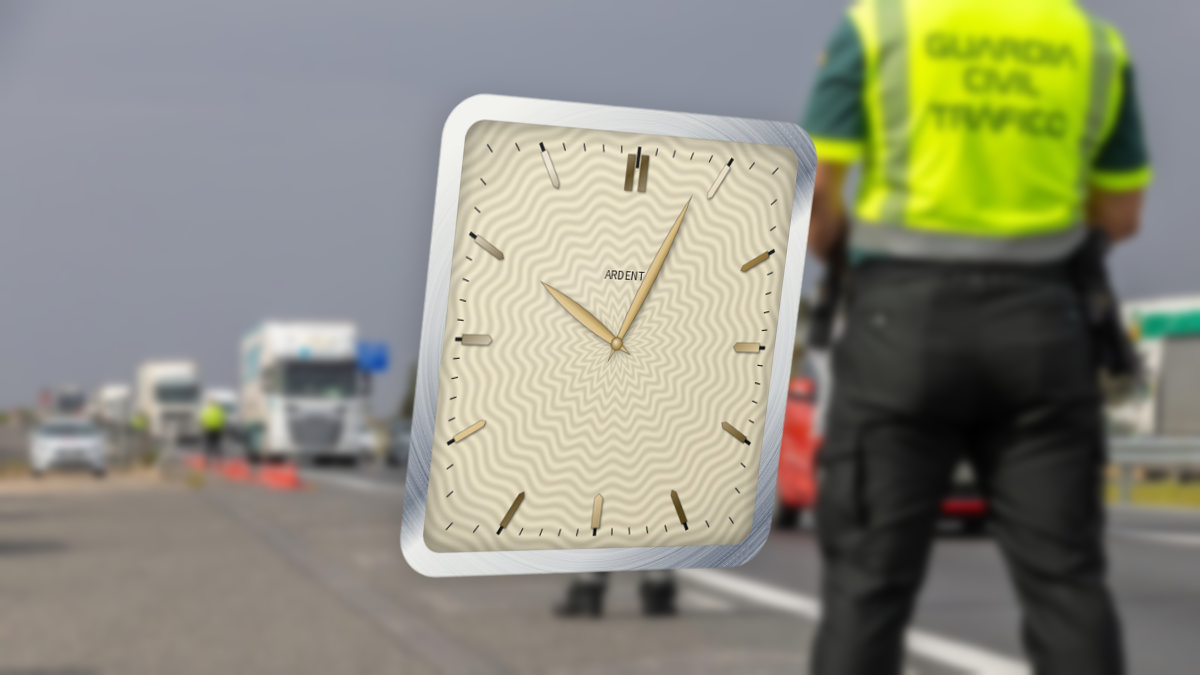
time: 10.04
